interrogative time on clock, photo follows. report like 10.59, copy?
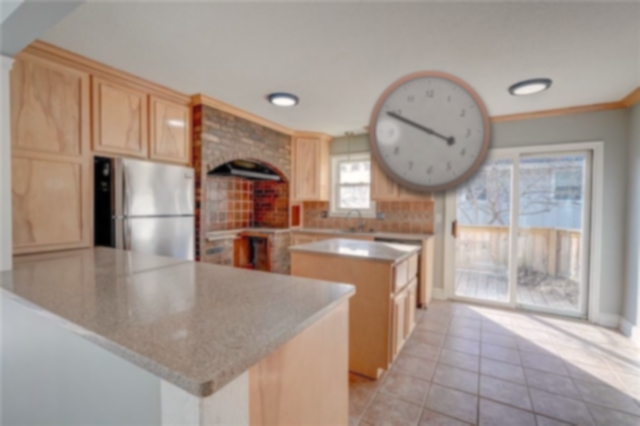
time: 3.49
